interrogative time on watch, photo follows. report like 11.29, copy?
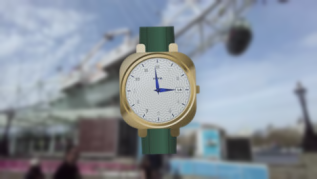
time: 2.59
